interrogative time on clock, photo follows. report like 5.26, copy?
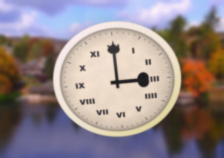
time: 3.00
